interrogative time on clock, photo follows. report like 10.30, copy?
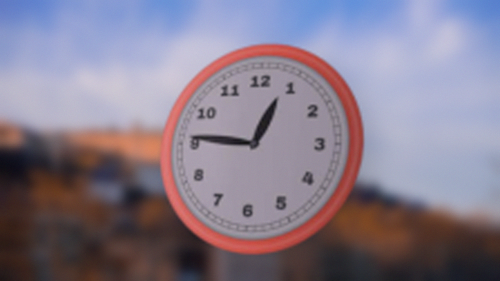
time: 12.46
